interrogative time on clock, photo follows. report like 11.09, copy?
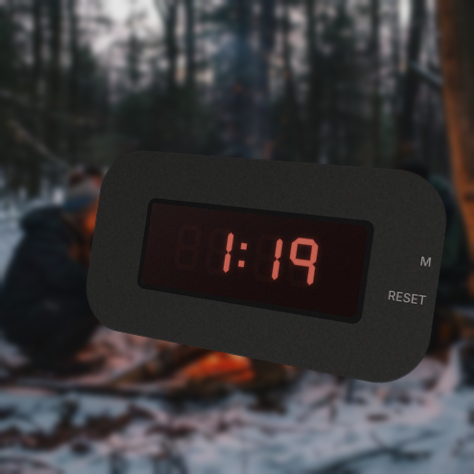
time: 1.19
